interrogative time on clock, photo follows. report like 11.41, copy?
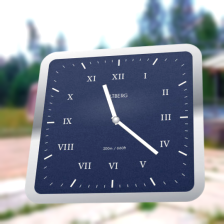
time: 11.22
